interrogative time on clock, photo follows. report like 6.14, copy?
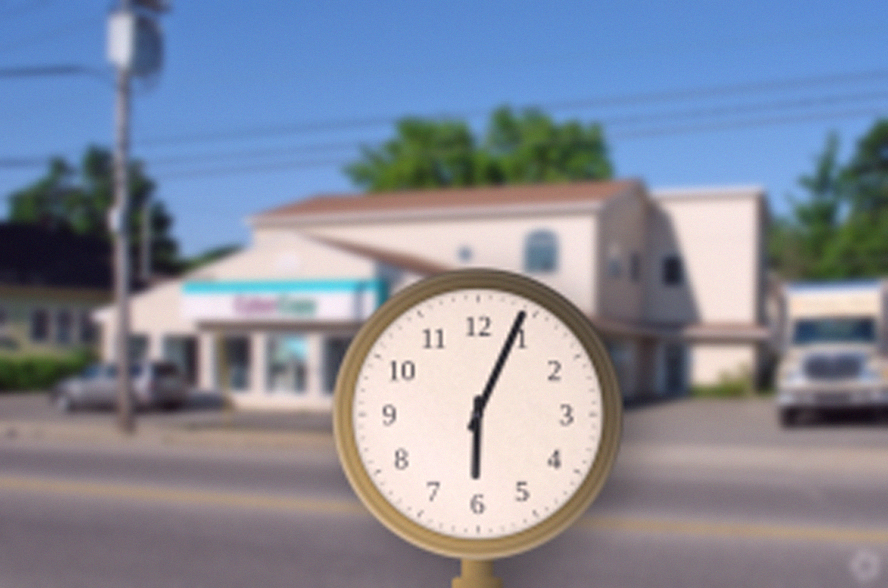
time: 6.04
